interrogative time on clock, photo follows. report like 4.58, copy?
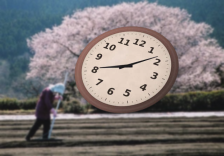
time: 8.08
